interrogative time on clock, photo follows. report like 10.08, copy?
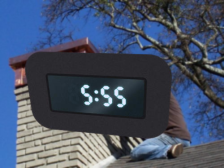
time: 5.55
